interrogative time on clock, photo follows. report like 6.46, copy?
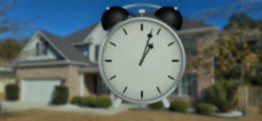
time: 1.03
